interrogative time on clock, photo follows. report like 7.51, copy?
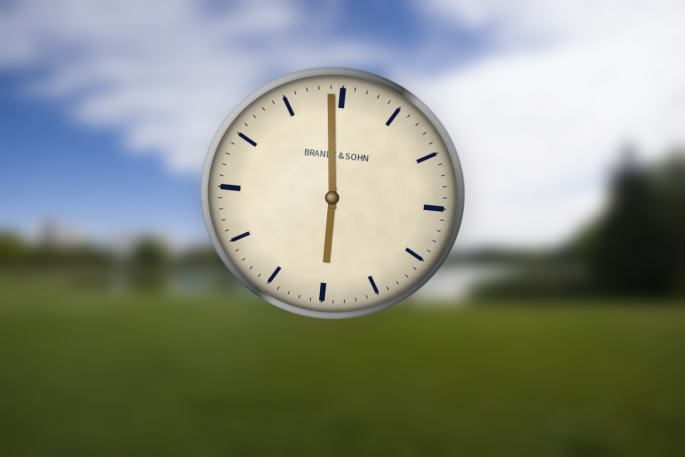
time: 5.59
